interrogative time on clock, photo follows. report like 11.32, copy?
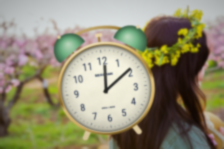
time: 12.09
